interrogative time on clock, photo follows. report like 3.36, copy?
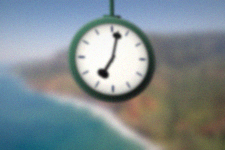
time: 7.02
